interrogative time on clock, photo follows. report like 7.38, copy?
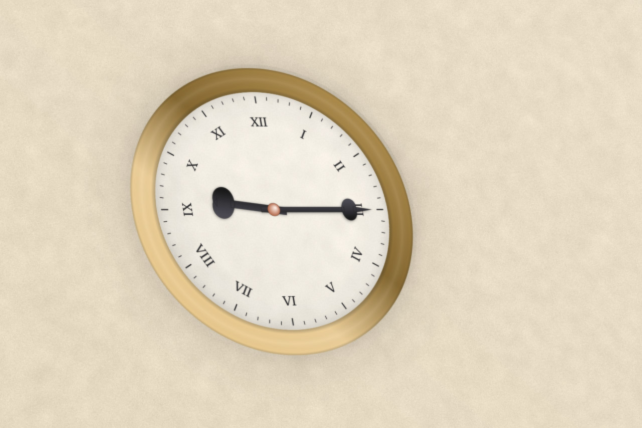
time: 9.15
